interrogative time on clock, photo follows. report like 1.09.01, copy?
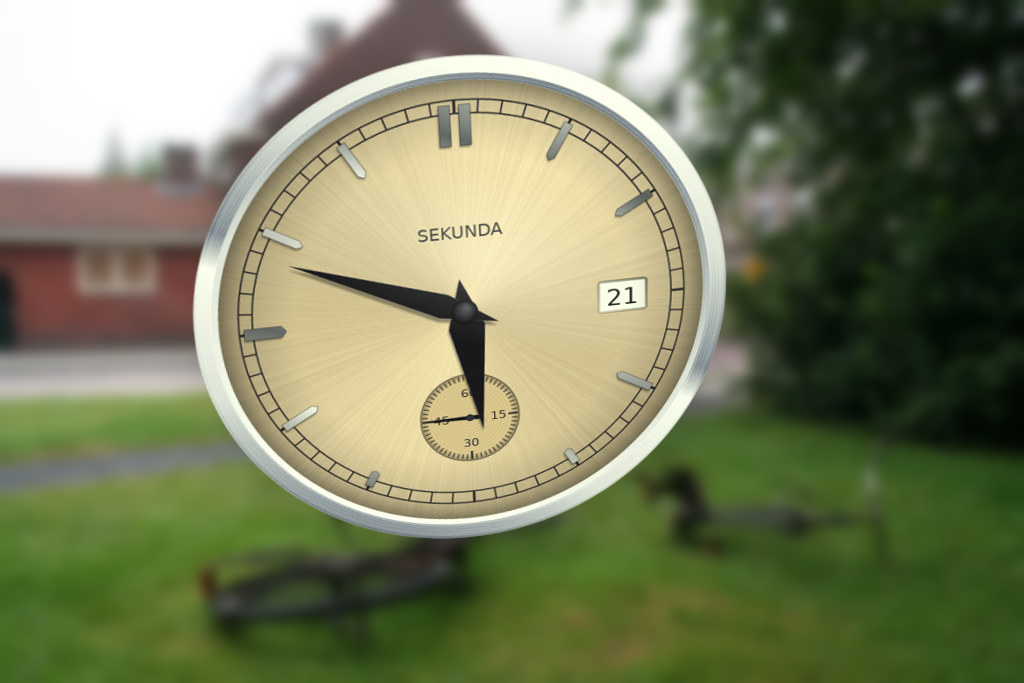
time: 5.48.45
